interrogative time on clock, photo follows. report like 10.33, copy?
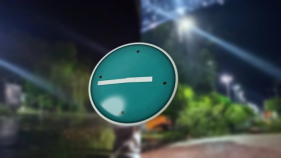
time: 2.43
